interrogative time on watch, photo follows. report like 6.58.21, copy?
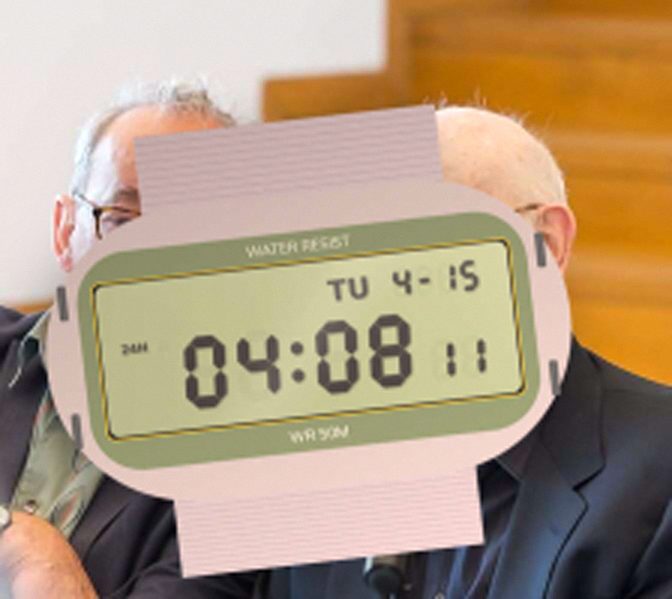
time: 4.08.11
